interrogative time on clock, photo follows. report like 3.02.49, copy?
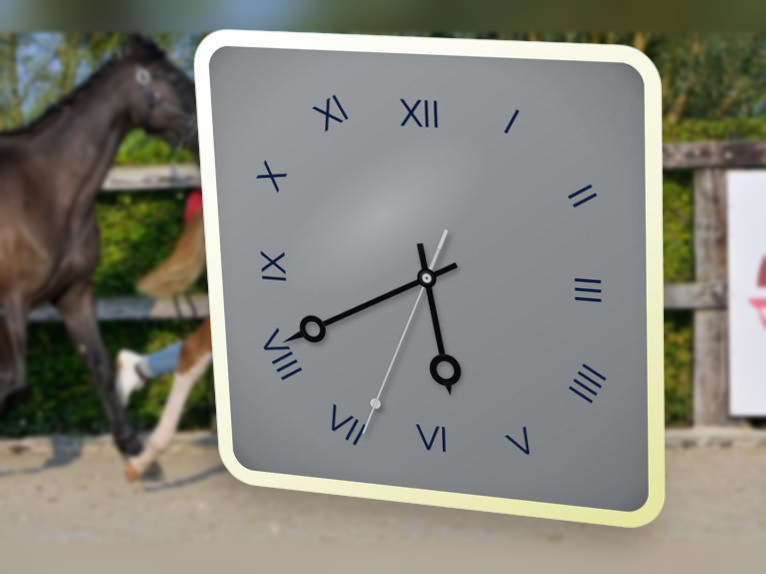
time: 5.40.34
